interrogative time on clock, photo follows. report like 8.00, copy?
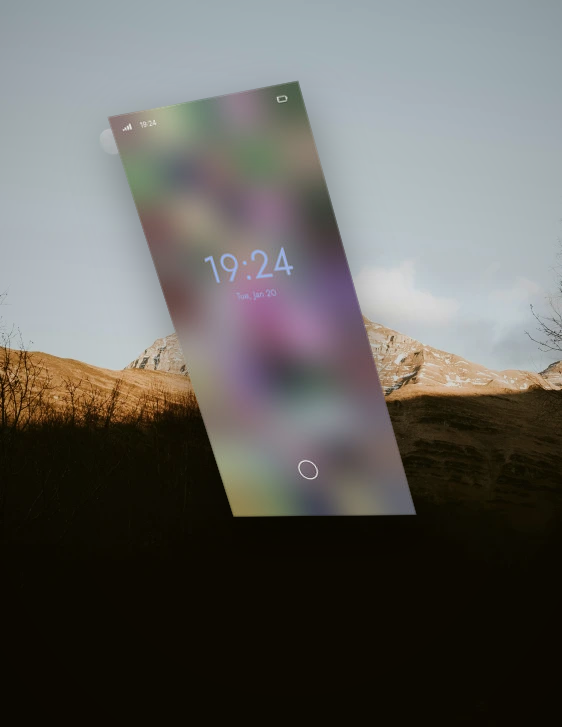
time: 19.24
